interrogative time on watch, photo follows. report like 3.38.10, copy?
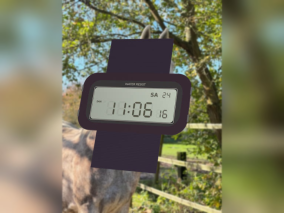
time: 11.06.16
